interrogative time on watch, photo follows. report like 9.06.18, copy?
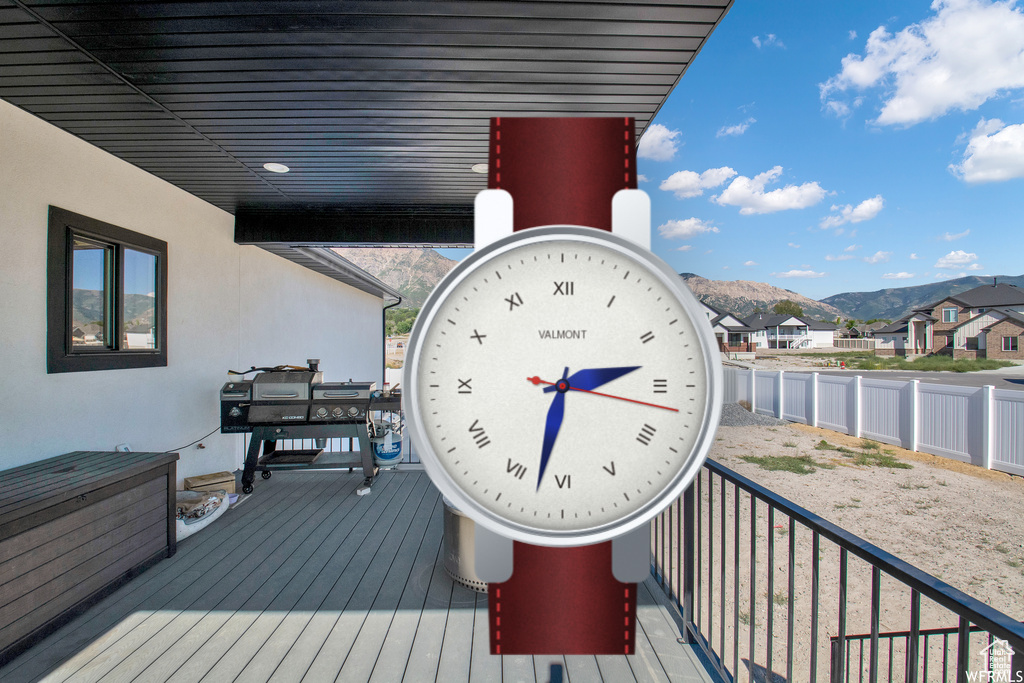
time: 2.32.17
